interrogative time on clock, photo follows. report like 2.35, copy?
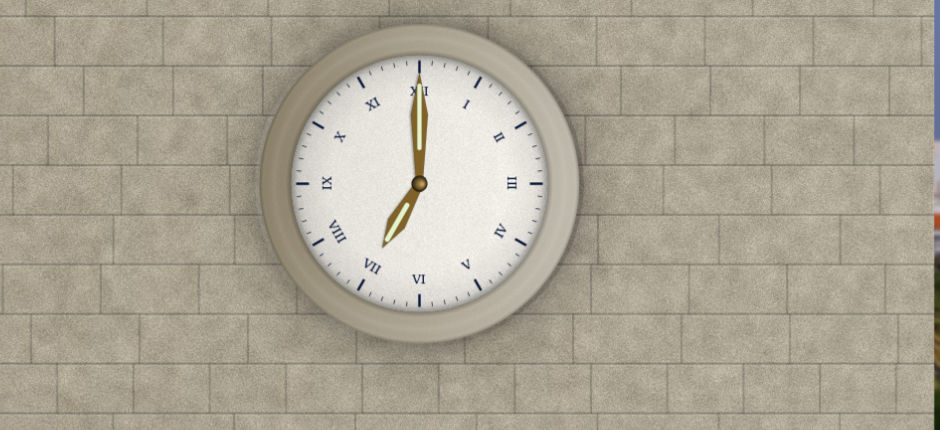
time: 7.00
